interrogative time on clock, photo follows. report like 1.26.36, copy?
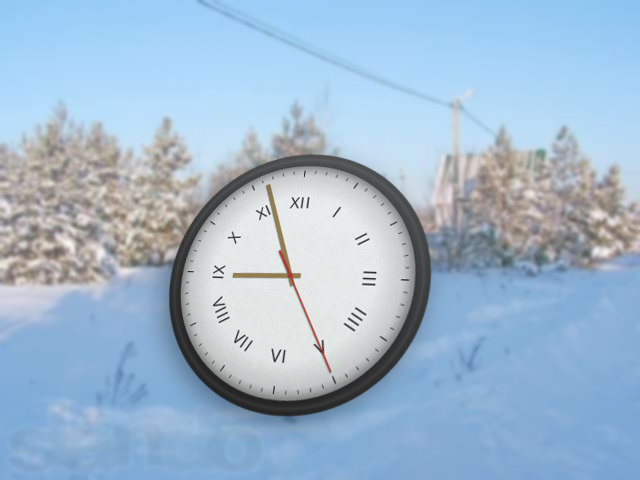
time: 8.56.25
